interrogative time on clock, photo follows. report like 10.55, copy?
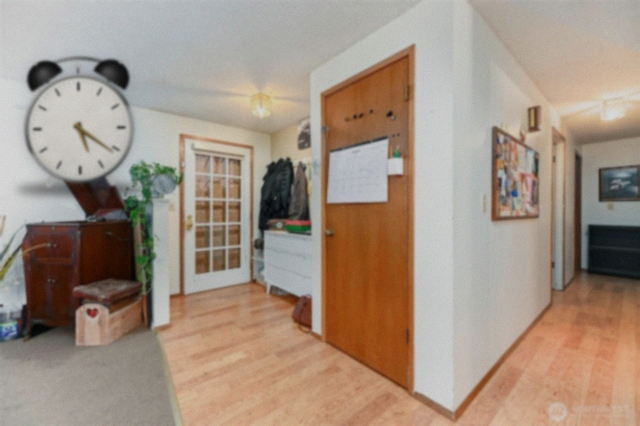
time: 5.21
